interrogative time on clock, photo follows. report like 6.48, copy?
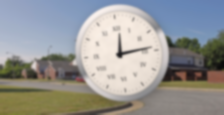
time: 12.14
